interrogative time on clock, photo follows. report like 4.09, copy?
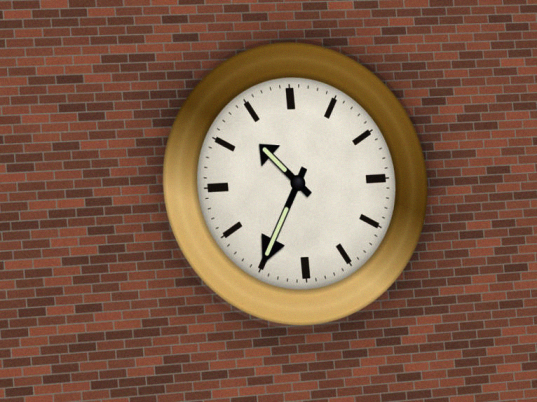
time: 10.35
